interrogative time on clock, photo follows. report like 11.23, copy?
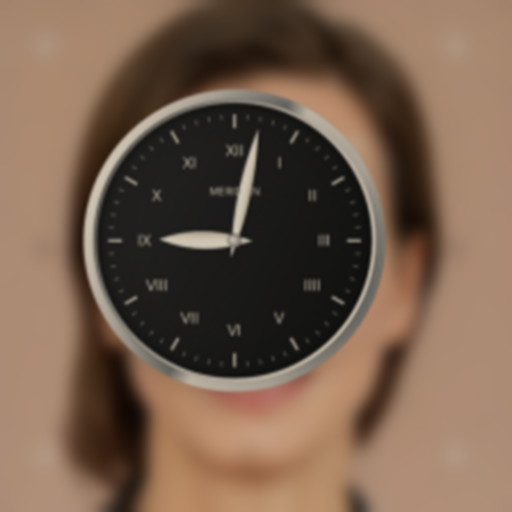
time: 9.02
